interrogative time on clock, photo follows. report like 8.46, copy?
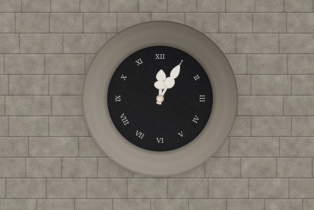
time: 12.05
